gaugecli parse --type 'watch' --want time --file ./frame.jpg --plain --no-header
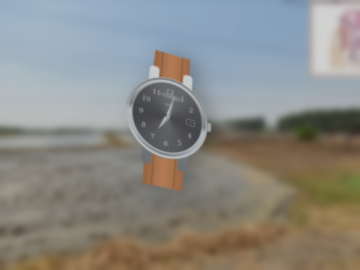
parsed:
7:02
